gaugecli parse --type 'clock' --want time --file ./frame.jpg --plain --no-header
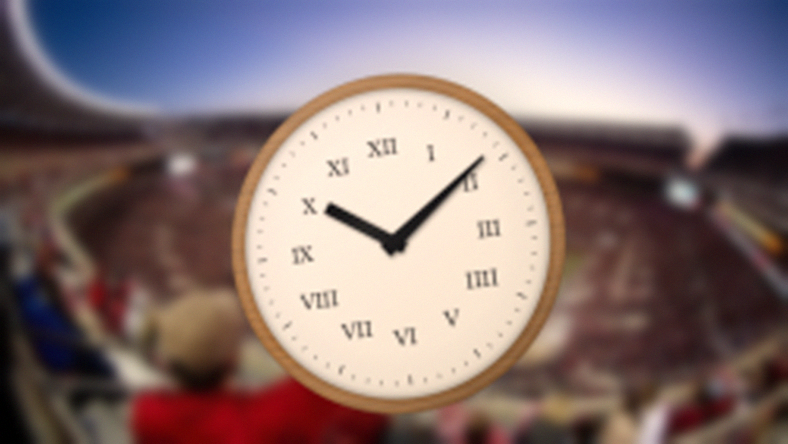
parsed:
10:09
